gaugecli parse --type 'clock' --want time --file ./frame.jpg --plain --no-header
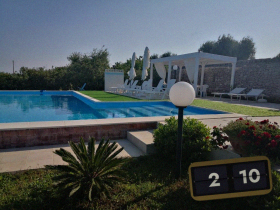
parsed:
2:10
